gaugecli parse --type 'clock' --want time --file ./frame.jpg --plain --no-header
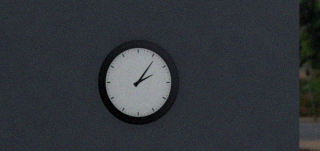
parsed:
2:06
